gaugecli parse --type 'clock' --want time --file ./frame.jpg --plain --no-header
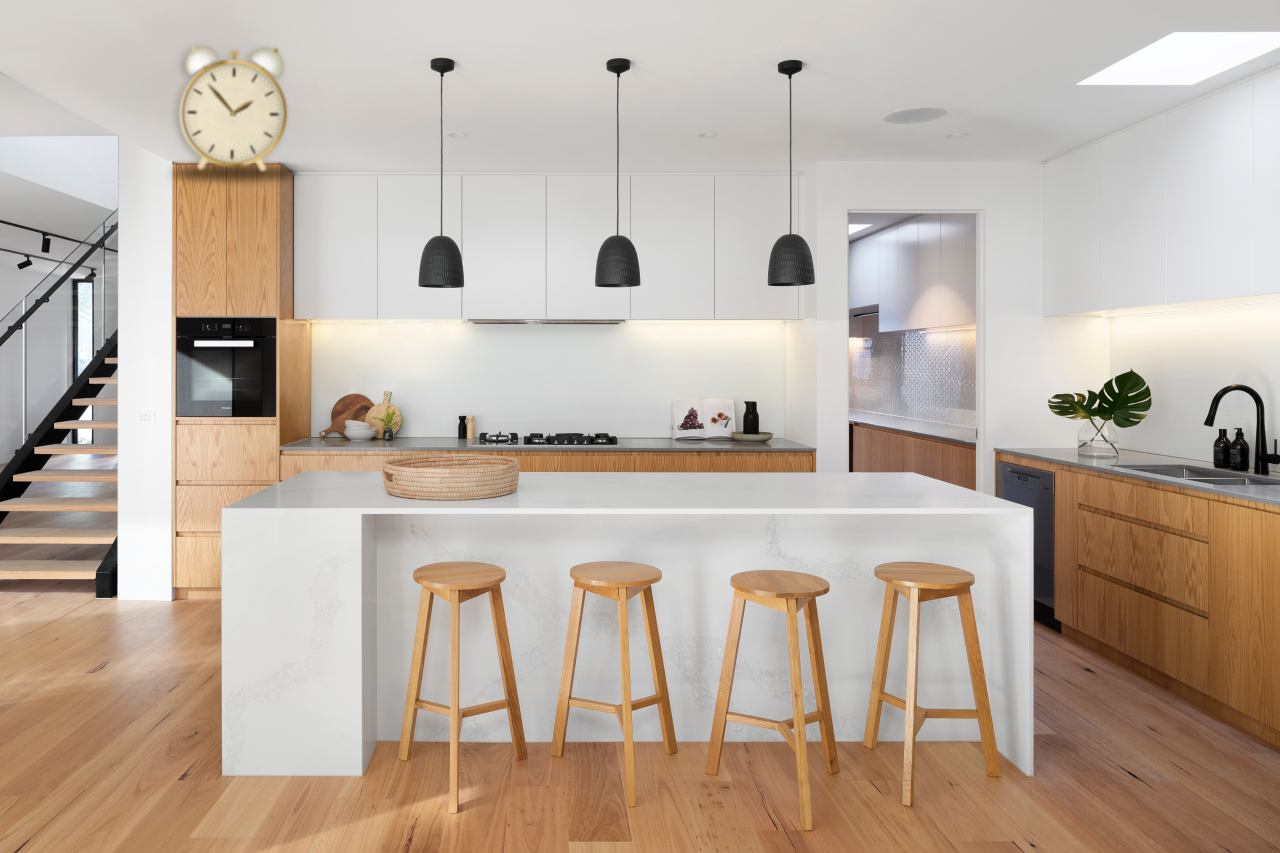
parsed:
1:53
